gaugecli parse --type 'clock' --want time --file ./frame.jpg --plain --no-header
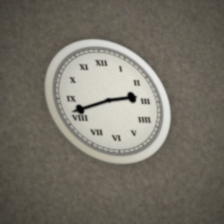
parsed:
2:42
